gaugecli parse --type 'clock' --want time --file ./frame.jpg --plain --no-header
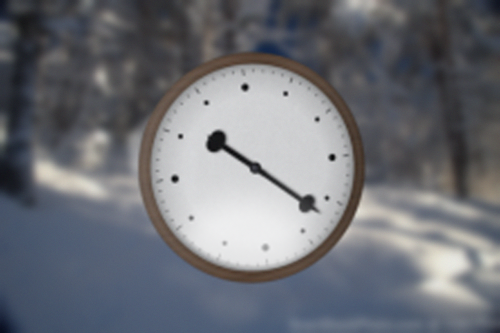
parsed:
10:22
